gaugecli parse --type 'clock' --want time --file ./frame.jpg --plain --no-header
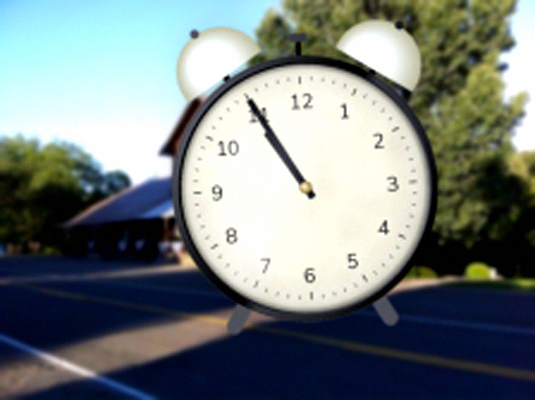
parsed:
10:55
